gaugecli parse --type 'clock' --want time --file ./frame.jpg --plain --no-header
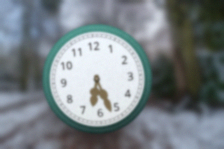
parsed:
6:27
